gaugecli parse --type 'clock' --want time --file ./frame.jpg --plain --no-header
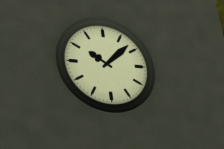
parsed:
10:08
